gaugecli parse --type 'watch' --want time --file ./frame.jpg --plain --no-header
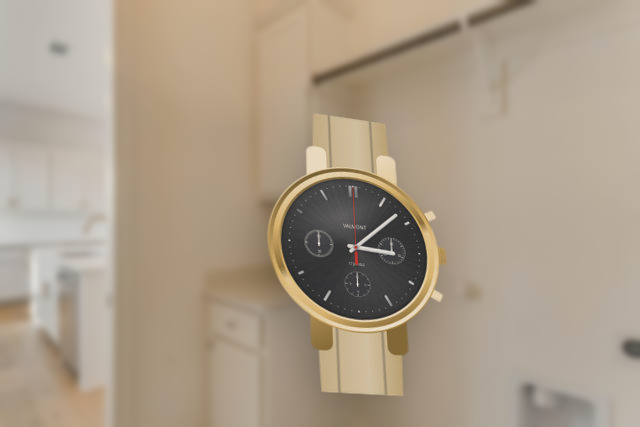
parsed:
3:08
